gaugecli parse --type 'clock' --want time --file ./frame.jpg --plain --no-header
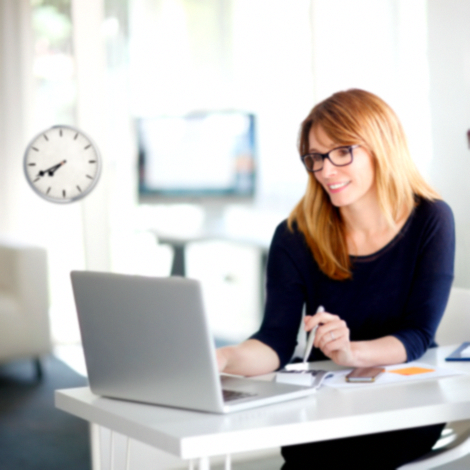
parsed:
7:41
